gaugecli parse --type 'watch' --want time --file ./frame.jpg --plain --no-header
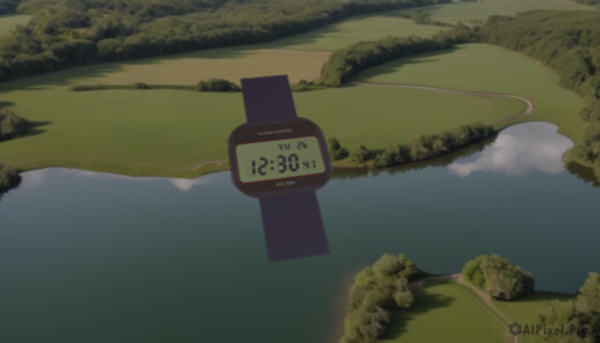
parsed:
12:30:41
